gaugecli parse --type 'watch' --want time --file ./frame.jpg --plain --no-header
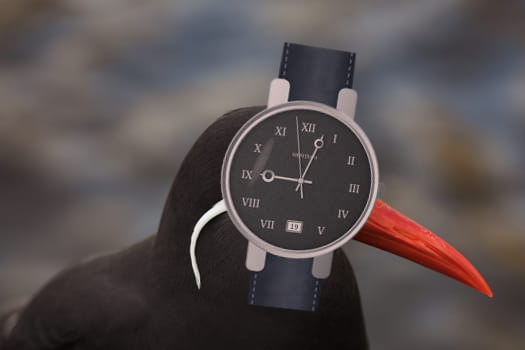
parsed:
9:02:58
